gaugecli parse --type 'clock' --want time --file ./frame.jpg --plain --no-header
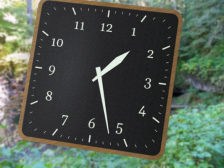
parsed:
1:27
